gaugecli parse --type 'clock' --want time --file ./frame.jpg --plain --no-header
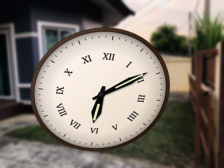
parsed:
6:09
